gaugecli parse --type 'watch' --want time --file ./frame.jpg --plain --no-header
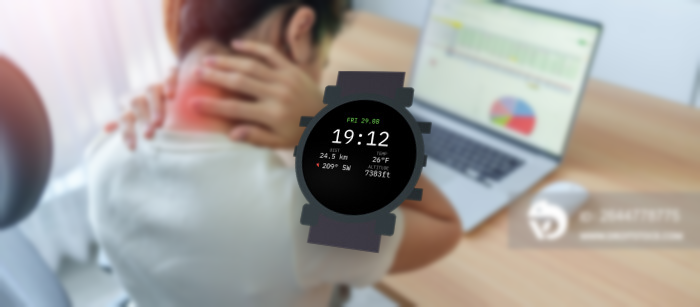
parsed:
19:12
